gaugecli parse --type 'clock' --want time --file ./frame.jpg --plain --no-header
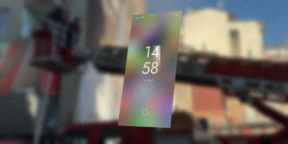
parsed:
14:58
